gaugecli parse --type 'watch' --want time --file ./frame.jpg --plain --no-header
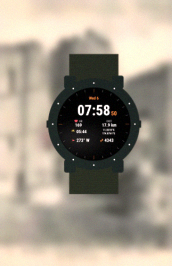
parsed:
7:58
